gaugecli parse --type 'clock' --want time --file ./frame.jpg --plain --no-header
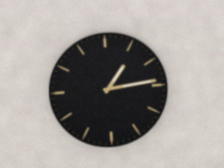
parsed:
1:14
